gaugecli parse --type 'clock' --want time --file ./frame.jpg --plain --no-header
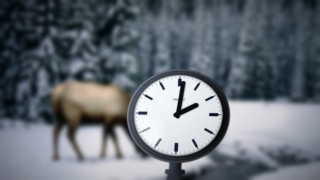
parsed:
2:01
